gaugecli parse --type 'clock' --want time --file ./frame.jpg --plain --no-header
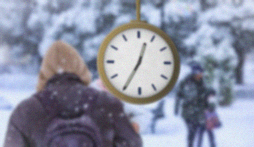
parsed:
12:35
